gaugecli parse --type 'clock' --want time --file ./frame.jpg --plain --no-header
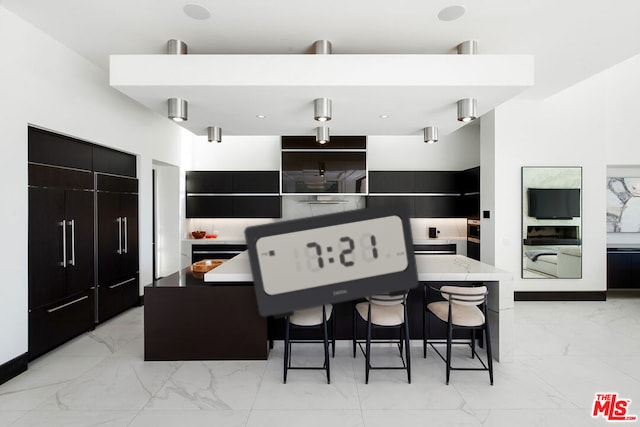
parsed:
7:21
